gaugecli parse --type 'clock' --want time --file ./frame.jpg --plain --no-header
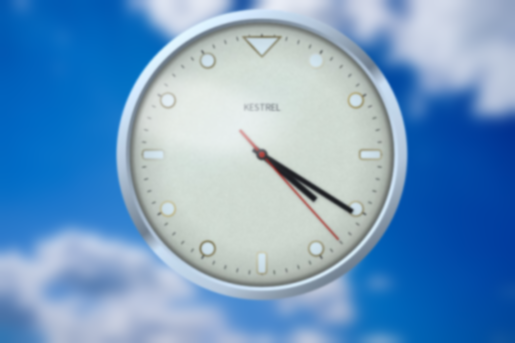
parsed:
4:20:23
